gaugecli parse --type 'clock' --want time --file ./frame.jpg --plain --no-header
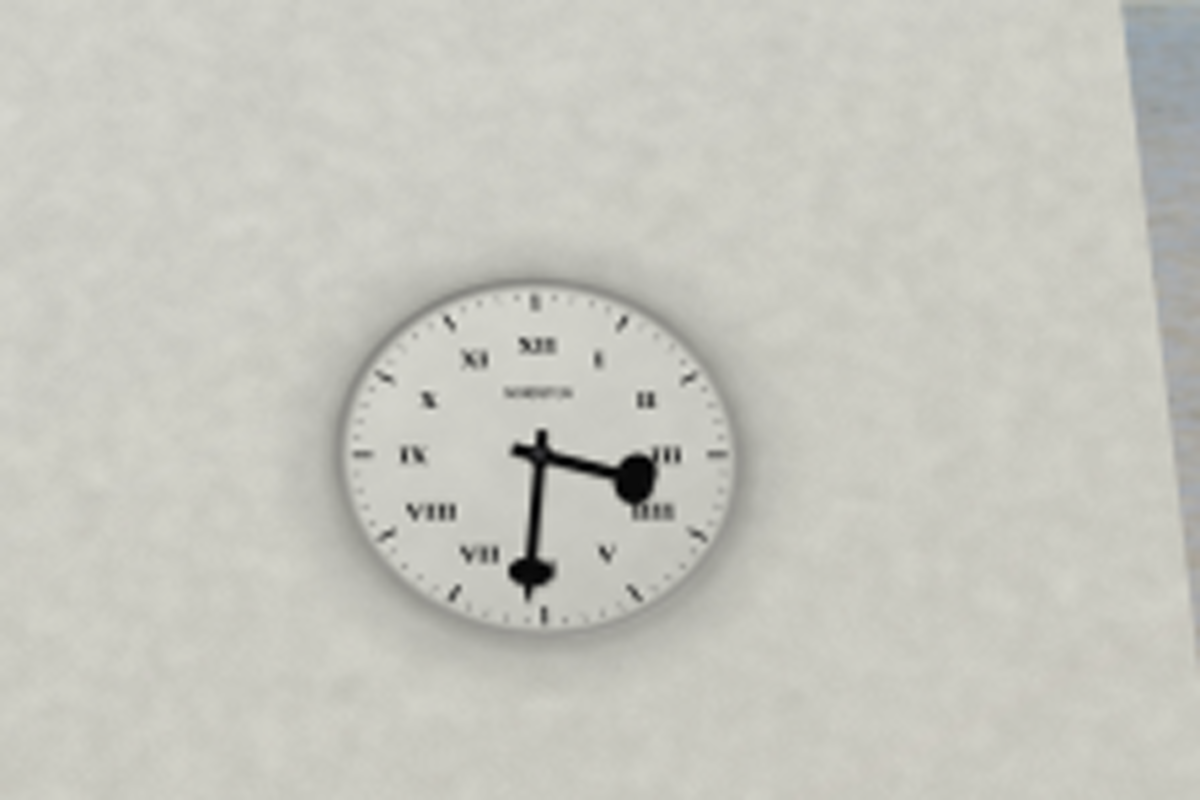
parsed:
3:31
